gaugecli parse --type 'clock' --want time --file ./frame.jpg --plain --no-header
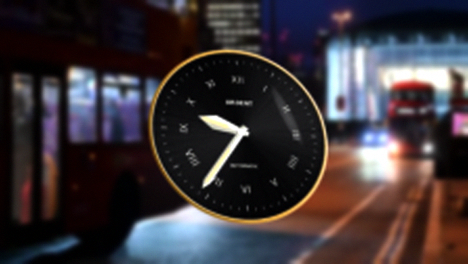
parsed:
9:36
